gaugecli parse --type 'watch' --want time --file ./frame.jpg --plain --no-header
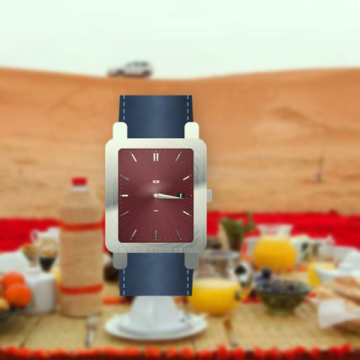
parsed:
3:16
